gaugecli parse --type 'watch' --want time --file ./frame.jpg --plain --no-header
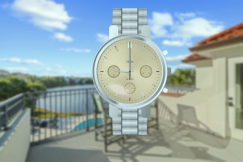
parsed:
9:00
